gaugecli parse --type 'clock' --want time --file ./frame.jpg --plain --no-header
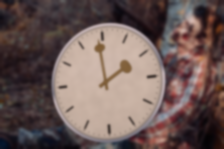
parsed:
1:59
